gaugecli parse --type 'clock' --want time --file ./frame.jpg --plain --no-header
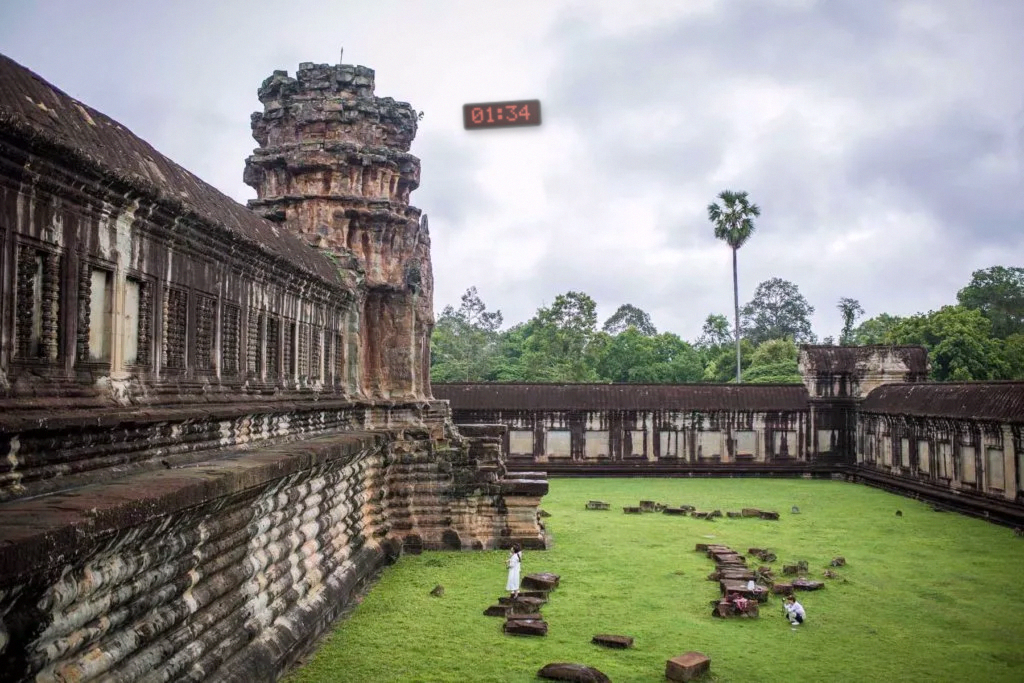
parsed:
1:34
